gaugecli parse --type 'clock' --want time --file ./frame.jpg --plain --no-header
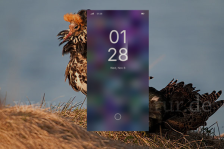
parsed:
1:28
